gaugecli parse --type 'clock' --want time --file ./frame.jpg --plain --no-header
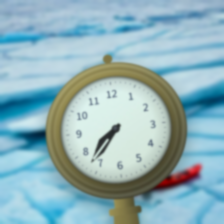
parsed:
7:37
